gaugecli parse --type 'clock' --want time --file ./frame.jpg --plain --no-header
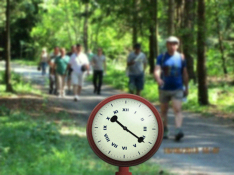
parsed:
10:21
